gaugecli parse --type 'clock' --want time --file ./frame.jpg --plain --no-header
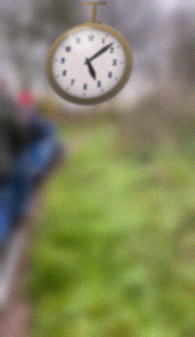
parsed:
5:08
